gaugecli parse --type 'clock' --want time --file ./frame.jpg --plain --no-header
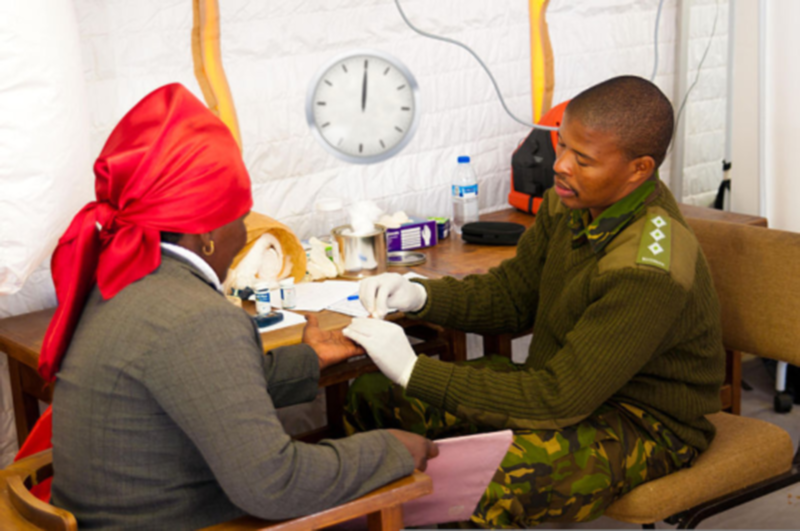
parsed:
12:00
